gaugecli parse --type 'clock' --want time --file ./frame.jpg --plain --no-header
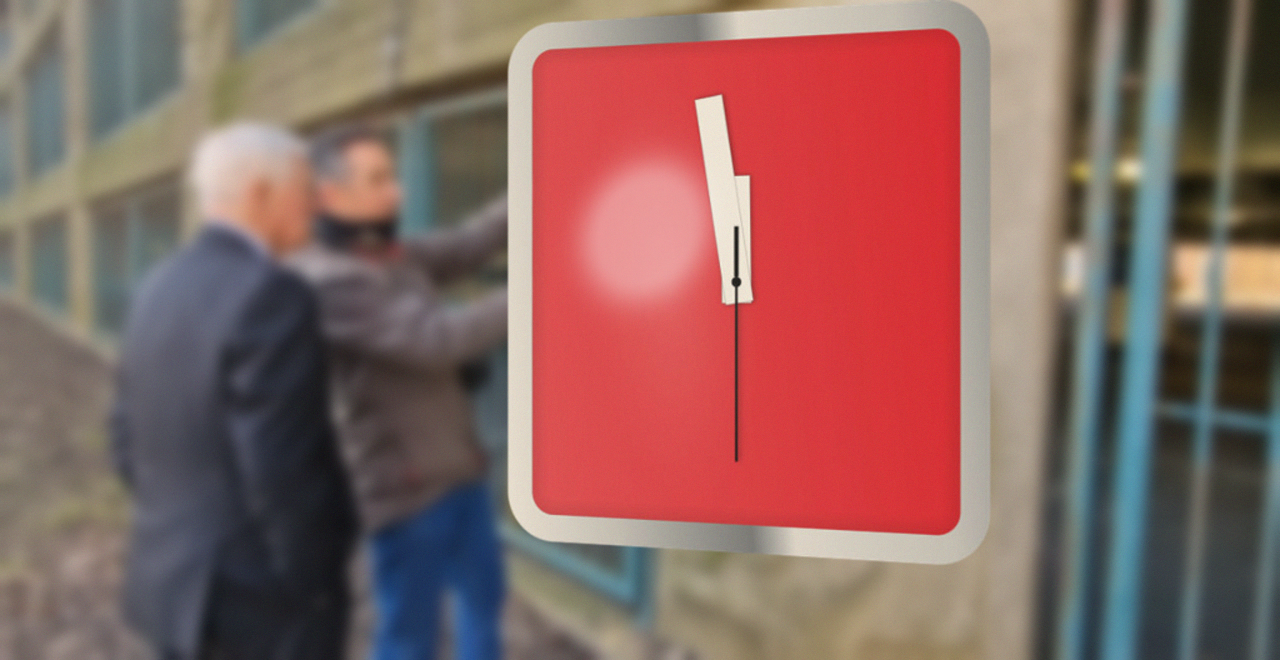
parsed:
11:58:30
